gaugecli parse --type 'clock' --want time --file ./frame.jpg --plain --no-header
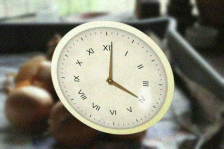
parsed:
4:01
